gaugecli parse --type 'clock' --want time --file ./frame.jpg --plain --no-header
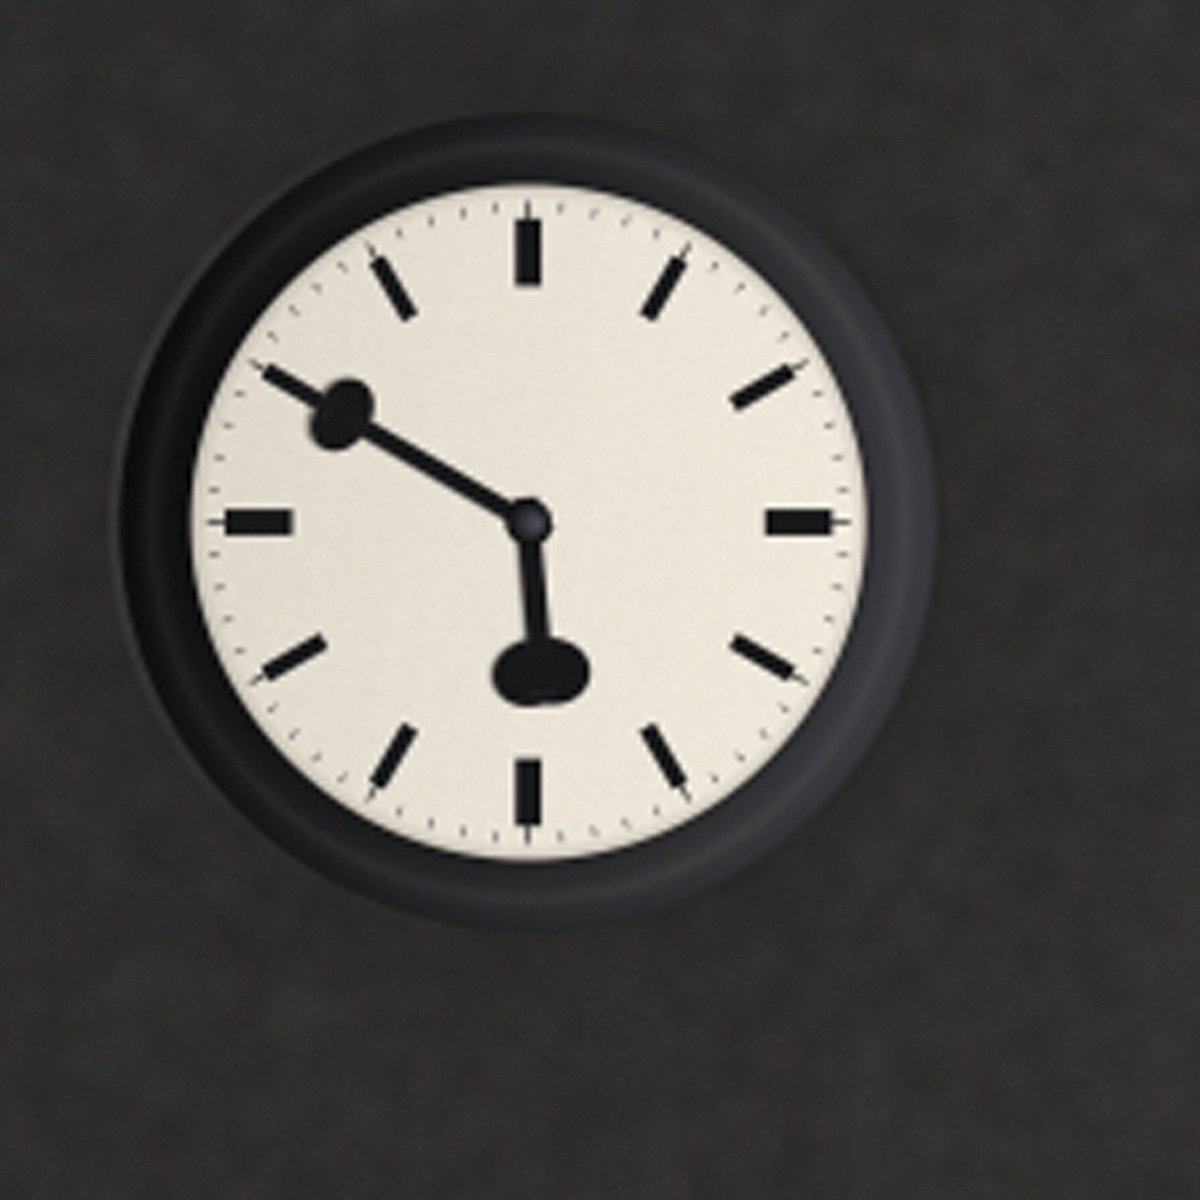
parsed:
5:50
